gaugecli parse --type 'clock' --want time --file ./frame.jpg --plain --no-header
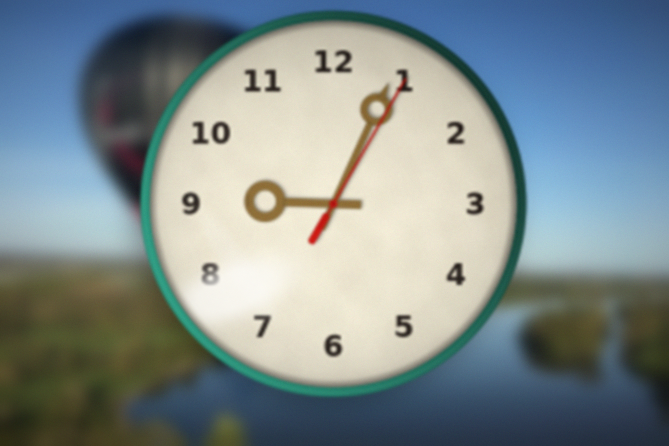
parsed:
9:04:05
